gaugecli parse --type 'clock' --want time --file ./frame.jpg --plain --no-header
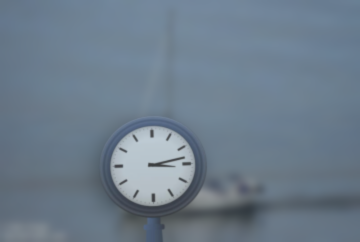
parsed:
3:13
